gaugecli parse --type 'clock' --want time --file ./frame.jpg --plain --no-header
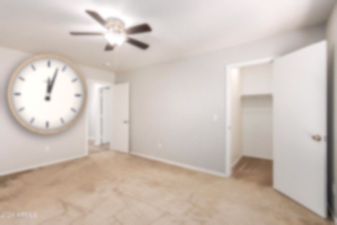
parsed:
12:03
